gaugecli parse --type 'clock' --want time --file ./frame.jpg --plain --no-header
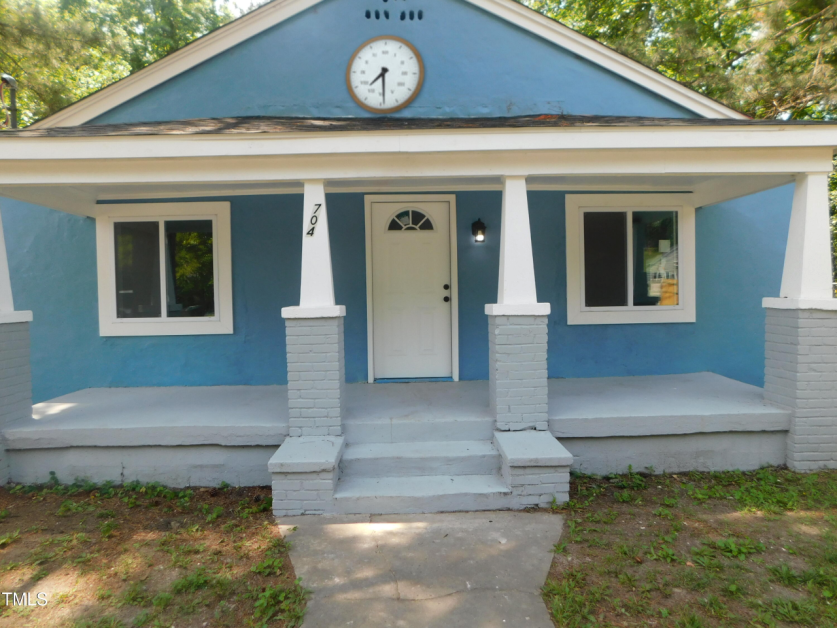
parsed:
7:29
